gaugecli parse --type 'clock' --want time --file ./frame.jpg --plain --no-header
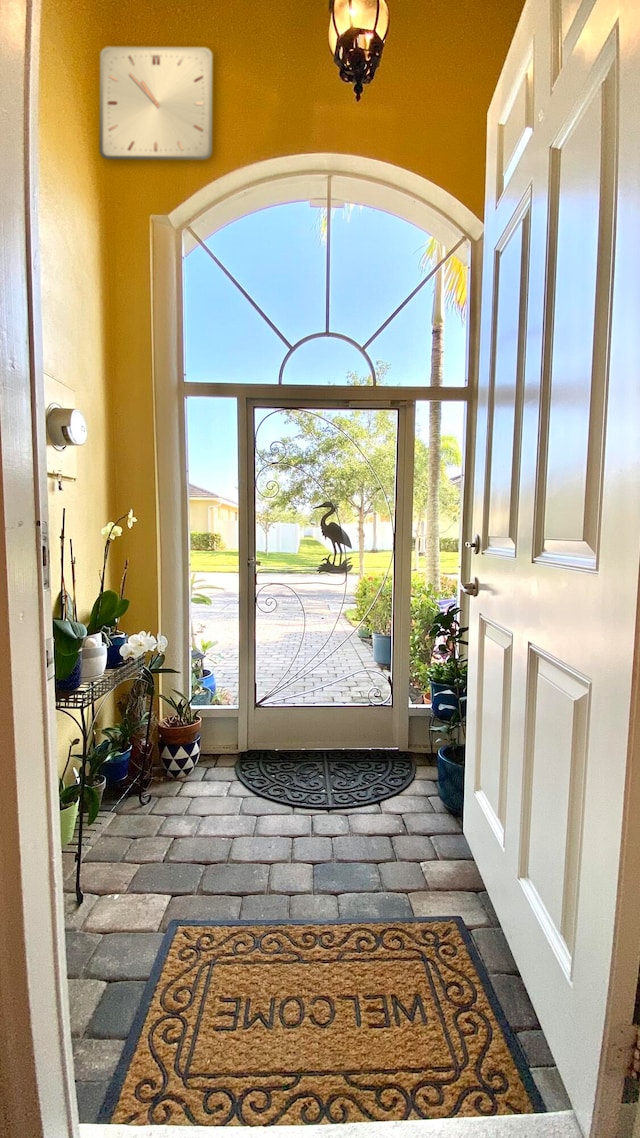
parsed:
10:53
